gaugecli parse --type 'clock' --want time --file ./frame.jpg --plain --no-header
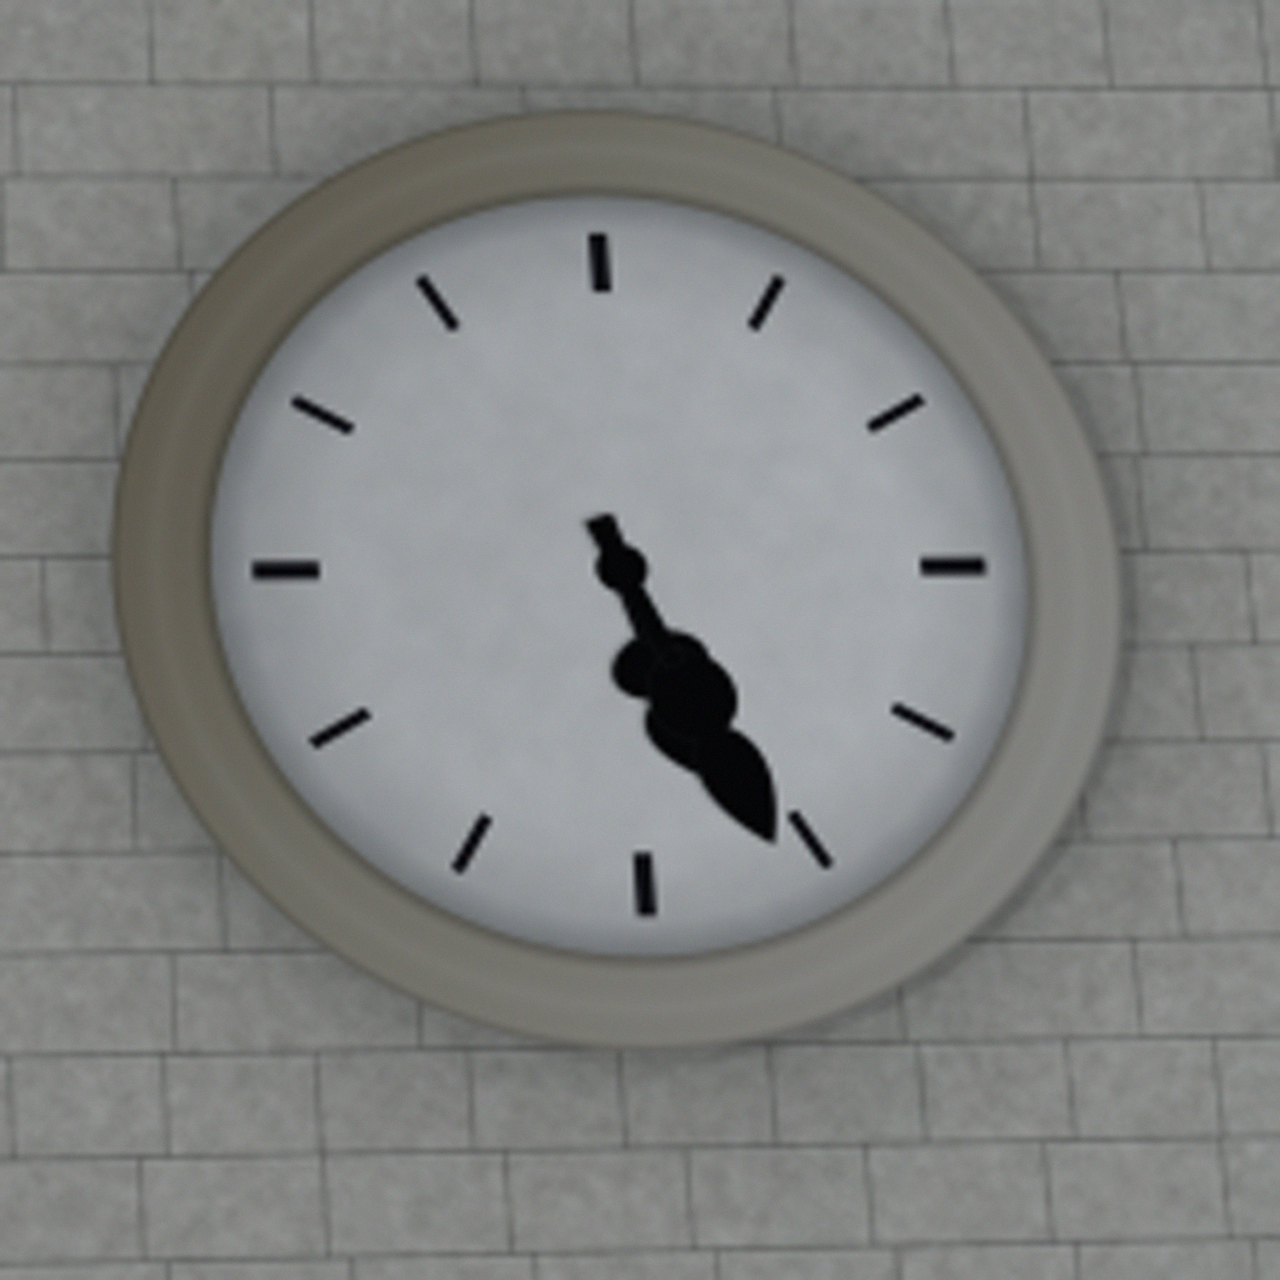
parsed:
5:26
